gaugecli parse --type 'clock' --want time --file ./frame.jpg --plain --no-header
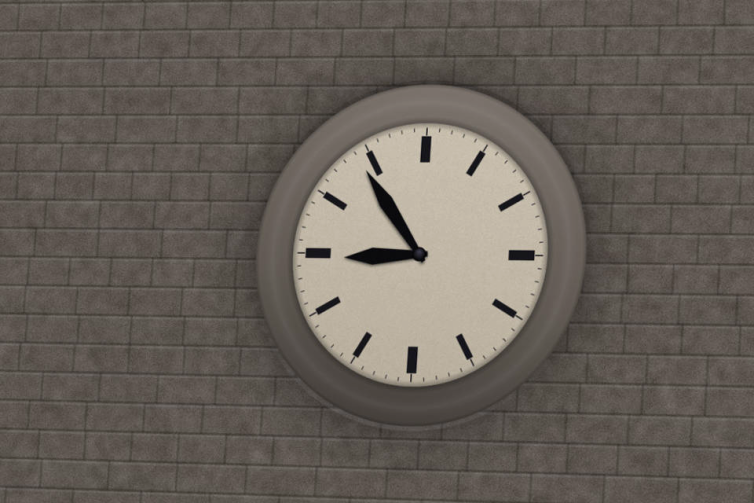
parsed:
8:54
